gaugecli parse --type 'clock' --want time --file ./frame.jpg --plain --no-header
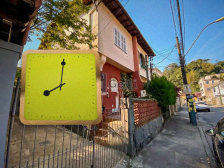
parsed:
8:01
